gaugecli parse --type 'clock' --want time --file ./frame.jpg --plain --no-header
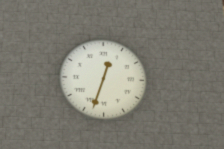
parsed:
12:33
